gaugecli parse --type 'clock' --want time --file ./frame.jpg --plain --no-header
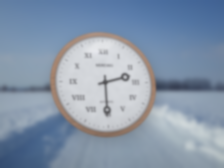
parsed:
2:30
